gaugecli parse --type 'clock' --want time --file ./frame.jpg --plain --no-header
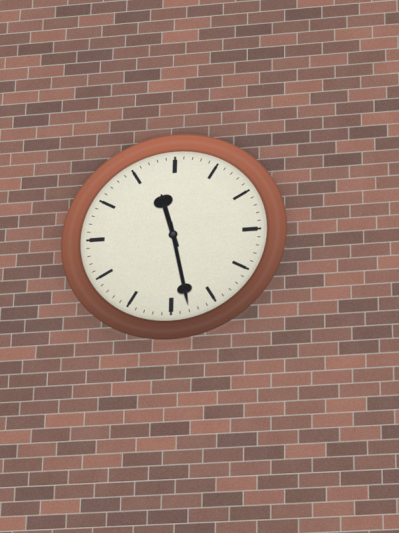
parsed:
11:28
